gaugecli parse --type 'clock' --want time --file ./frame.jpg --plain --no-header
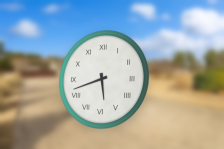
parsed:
5:42
